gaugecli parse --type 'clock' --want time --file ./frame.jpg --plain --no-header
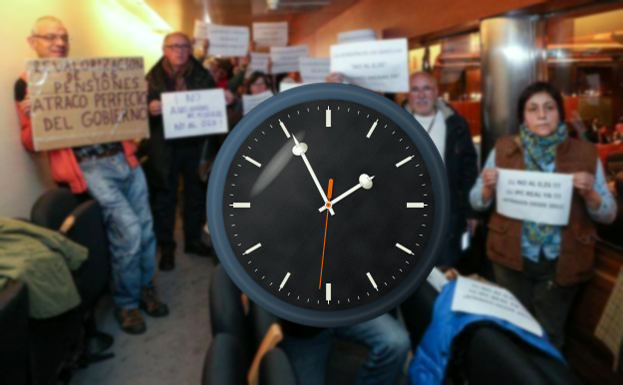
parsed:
1:55:31
